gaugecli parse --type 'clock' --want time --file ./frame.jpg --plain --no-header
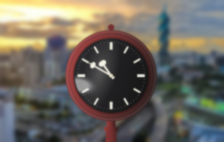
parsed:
10:50
